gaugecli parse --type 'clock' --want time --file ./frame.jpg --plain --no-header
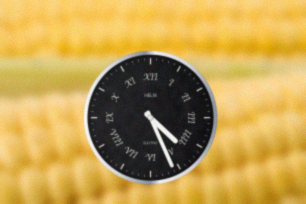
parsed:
4:26
